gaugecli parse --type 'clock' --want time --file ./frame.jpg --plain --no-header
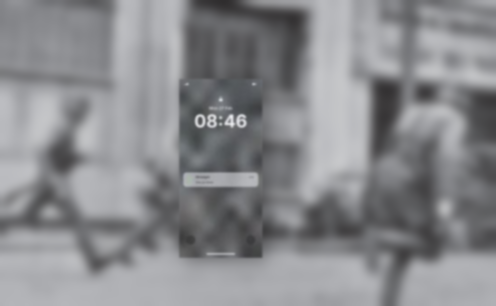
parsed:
8:46
